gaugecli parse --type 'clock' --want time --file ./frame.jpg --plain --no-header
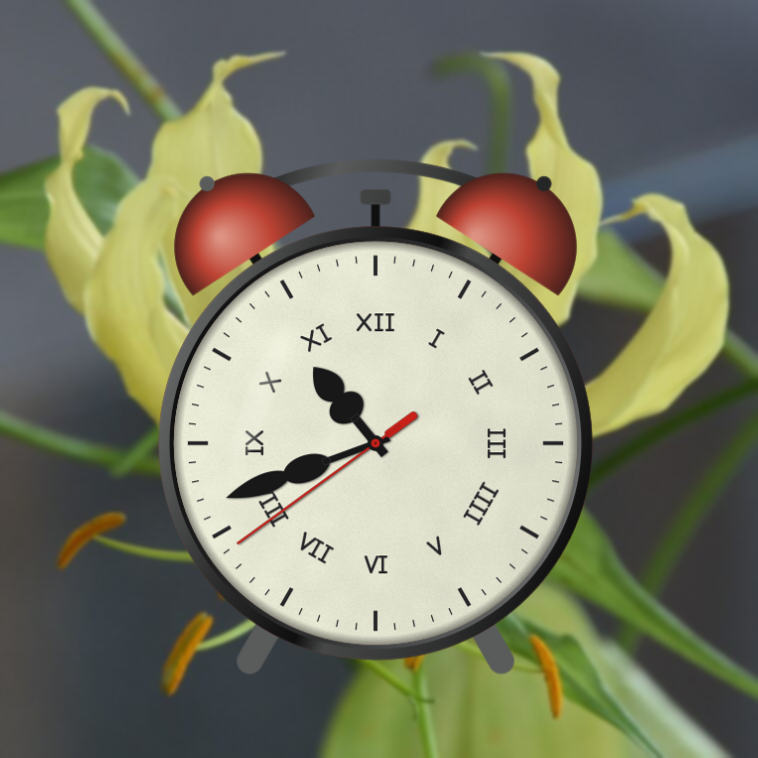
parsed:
10:41:39
